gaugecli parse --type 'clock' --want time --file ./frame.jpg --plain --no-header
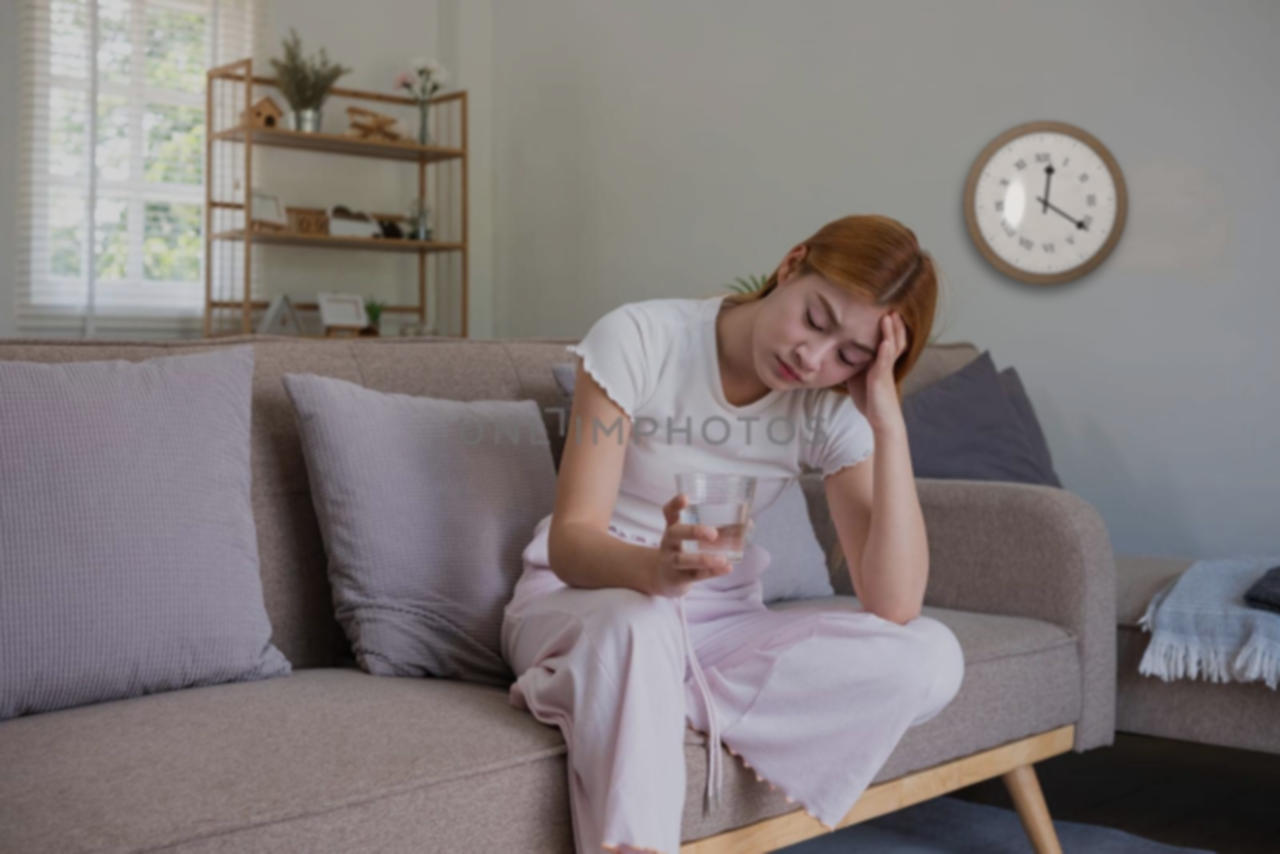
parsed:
12:21
